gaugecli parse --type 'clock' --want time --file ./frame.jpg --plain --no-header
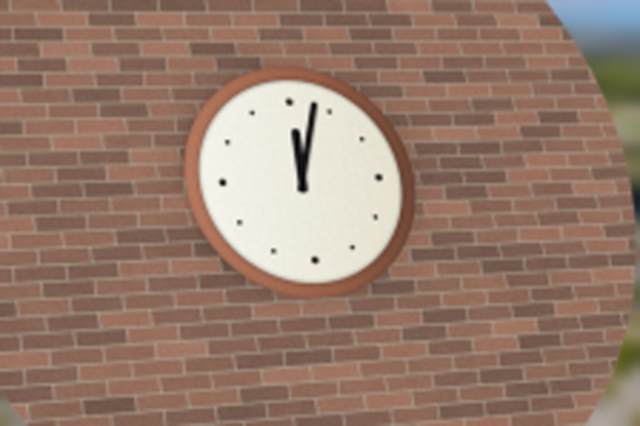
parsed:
12:03
